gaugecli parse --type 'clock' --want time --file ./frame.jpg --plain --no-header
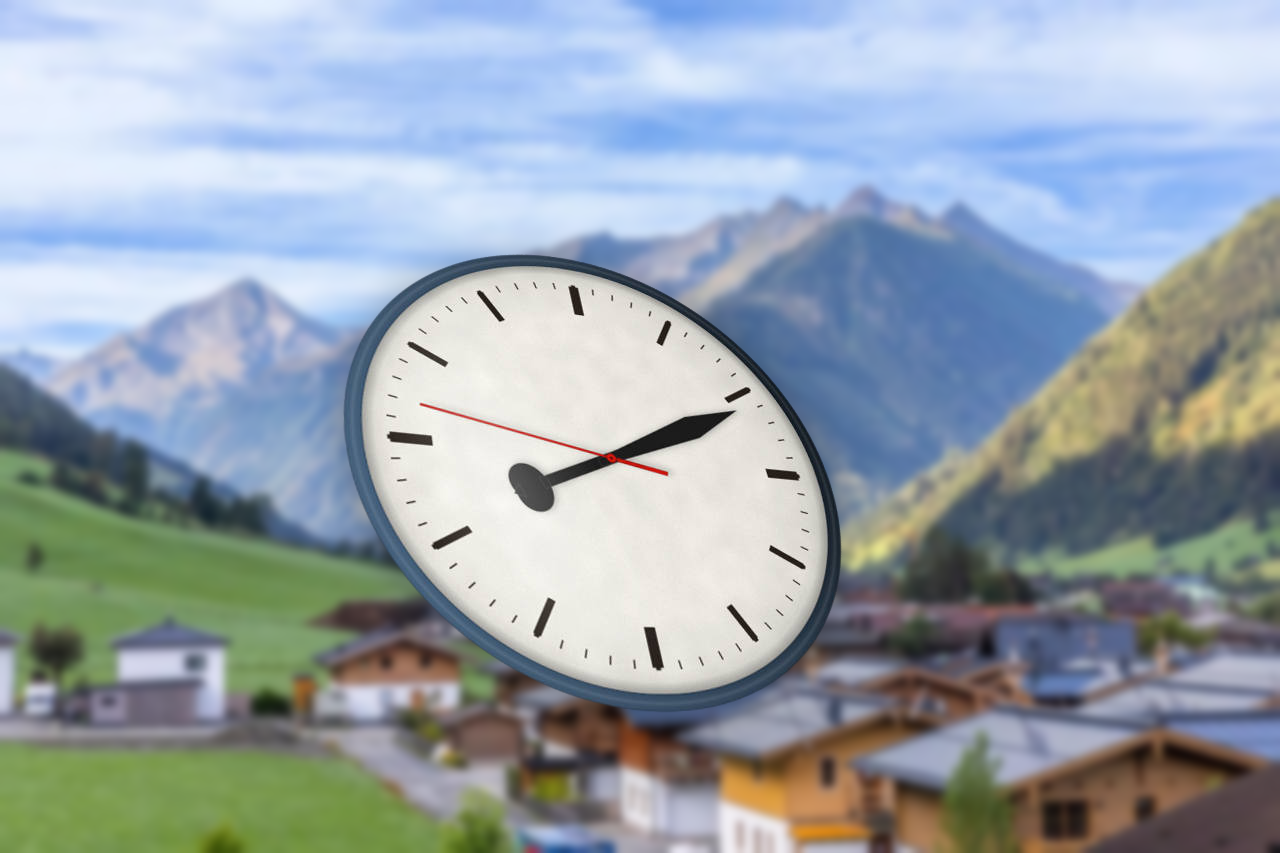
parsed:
8:10:47
